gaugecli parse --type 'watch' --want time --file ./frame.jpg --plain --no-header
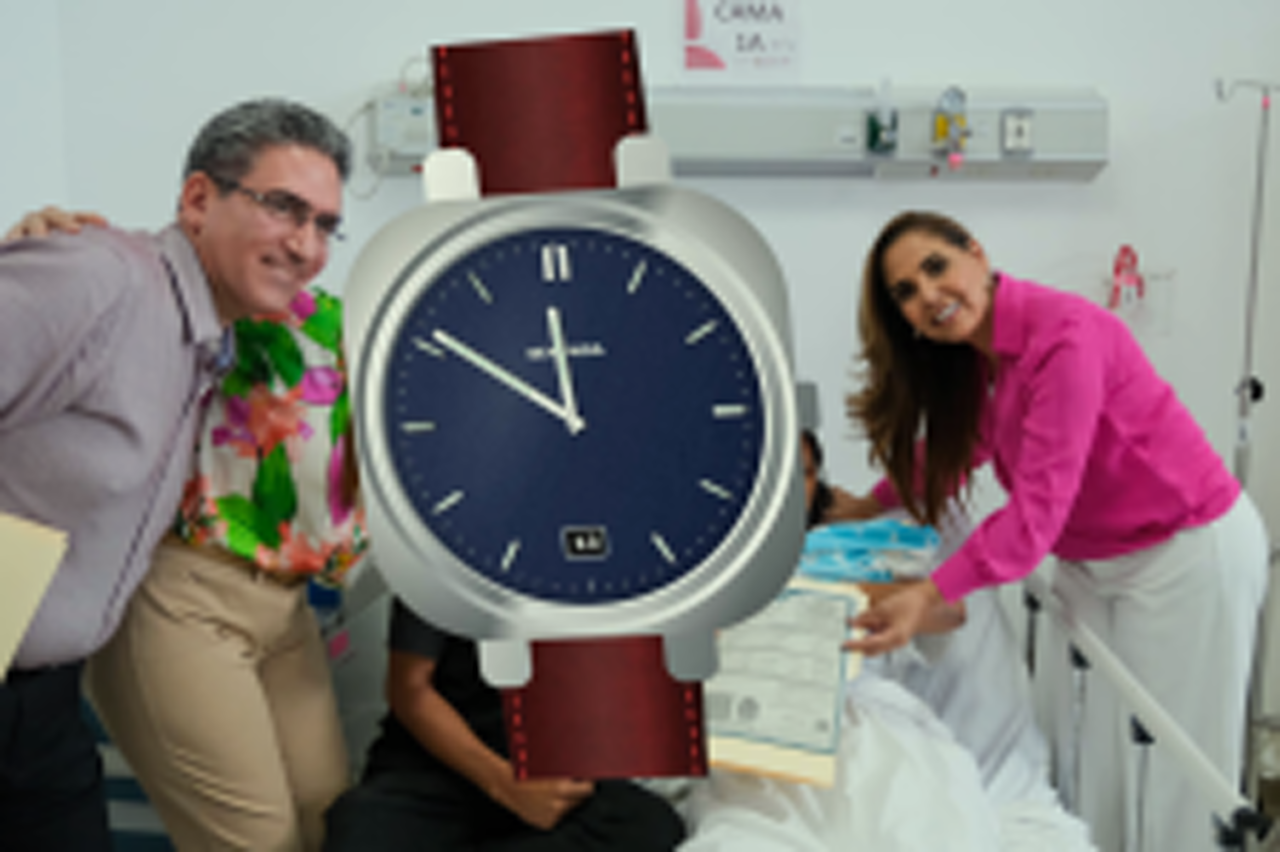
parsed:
11:51
